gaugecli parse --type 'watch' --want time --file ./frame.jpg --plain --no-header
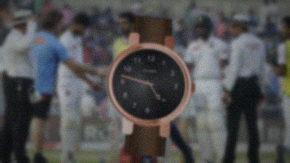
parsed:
4:47
